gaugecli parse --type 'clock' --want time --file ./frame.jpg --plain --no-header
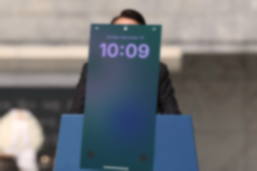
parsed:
10:09
